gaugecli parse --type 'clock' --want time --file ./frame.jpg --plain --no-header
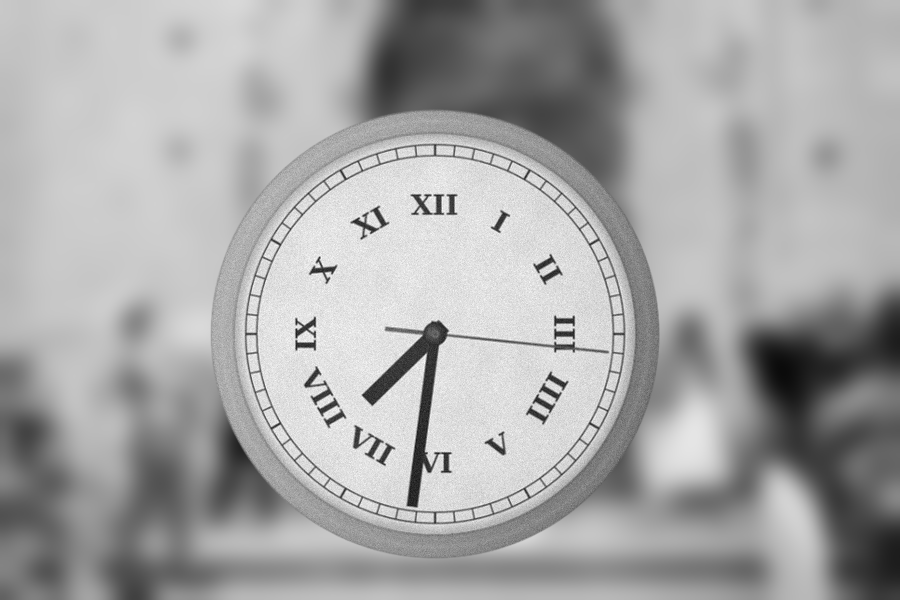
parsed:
7:31:16
